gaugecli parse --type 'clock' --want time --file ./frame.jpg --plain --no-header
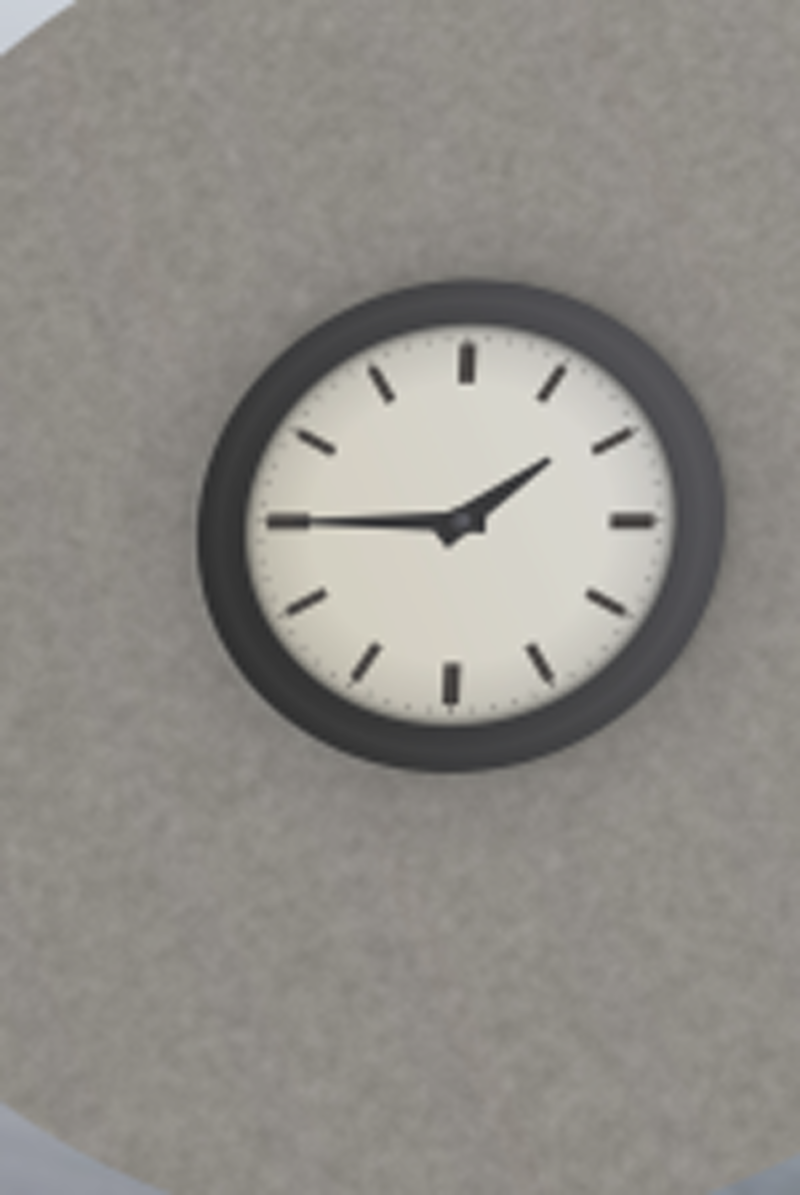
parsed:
1:45
